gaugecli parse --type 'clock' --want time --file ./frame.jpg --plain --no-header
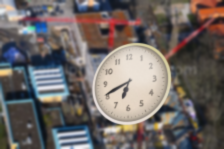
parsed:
6:41
